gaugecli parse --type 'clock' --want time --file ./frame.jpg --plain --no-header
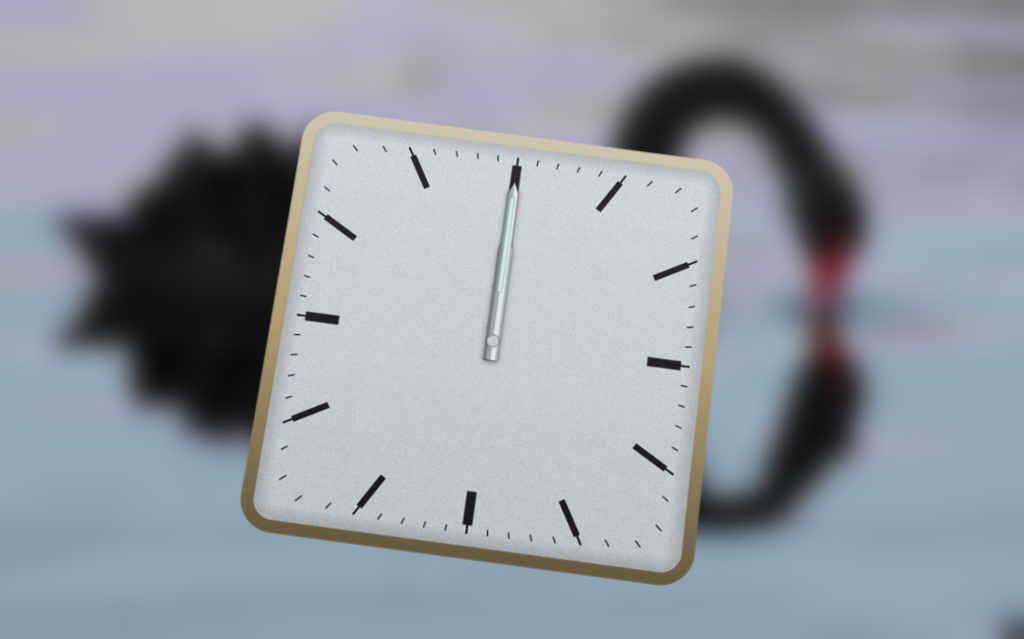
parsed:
12:00
